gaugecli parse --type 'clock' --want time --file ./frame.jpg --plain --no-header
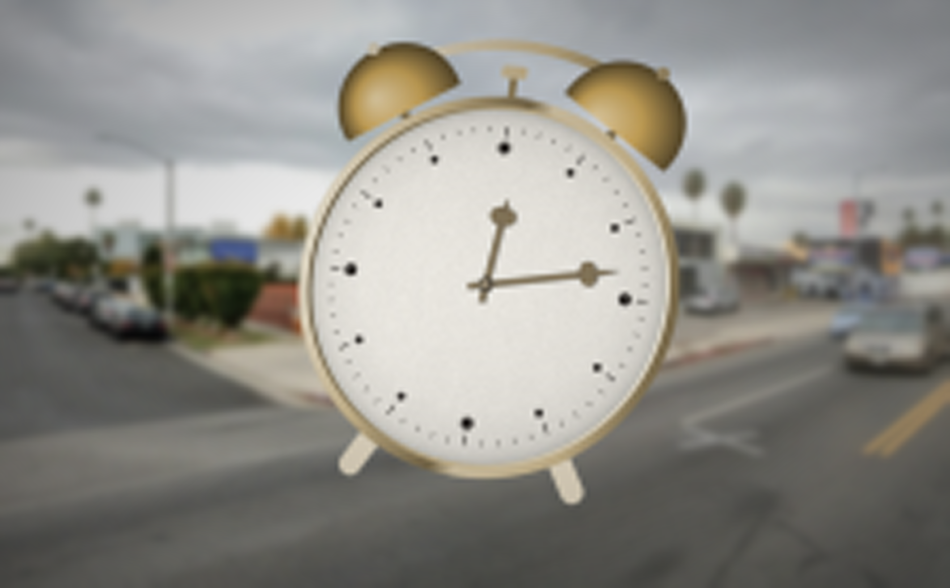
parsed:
12:13
